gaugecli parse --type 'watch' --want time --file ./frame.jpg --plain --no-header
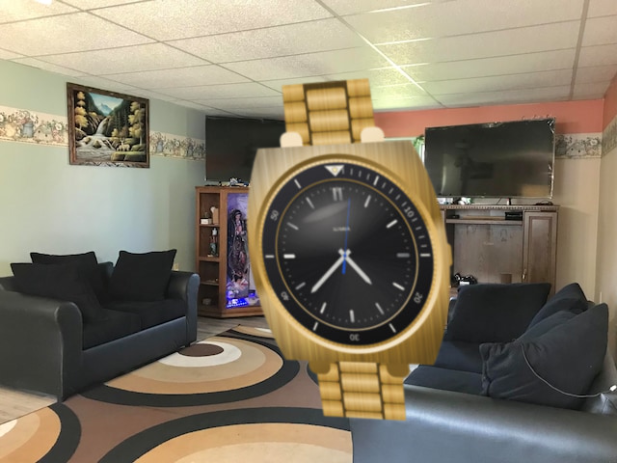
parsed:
4:38:02
